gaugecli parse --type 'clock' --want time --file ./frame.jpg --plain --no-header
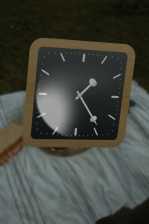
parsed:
1:24
